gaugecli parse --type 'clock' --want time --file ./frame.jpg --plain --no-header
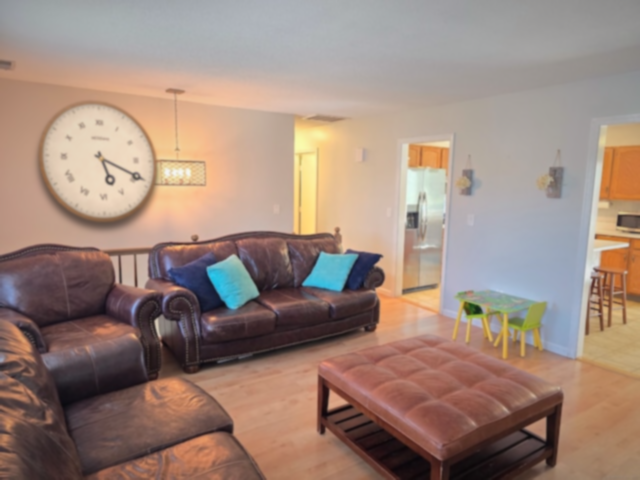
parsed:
5:19
